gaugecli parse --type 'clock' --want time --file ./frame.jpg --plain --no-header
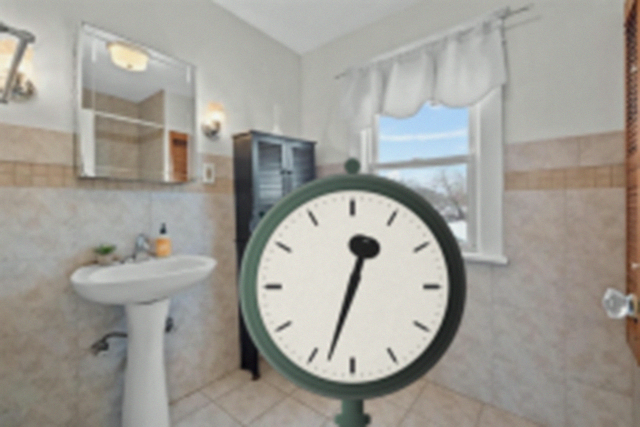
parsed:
12:33
